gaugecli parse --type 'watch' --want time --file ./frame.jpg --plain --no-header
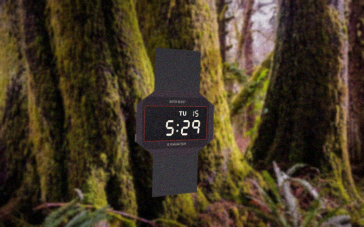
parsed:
5:29
